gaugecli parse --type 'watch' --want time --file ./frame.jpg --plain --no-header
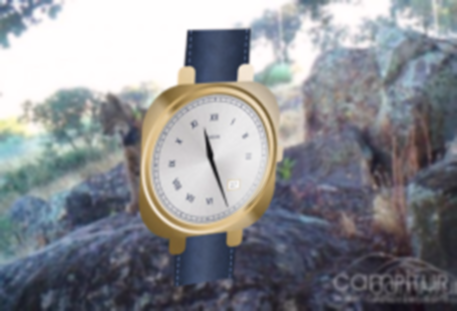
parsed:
11:26
